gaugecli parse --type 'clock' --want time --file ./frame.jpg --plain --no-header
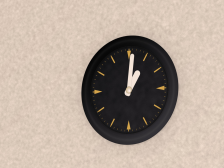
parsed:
1:01
